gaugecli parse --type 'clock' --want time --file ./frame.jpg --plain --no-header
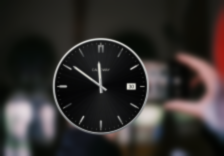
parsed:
11:51
